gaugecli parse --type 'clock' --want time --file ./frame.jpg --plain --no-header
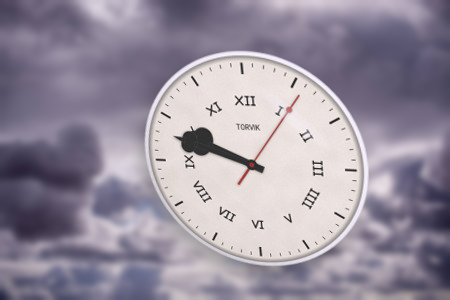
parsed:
9:48:06
